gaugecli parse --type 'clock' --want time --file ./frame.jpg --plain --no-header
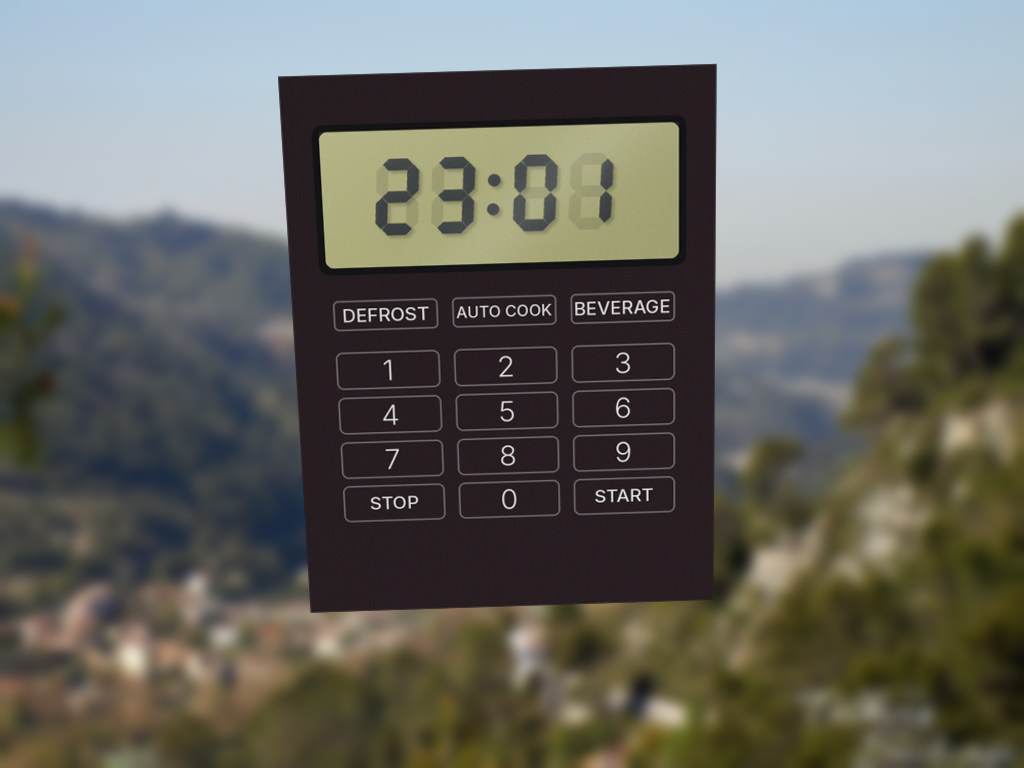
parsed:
23:01
